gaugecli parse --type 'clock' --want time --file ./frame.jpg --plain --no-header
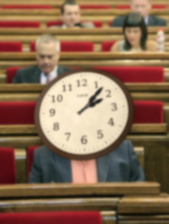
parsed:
2:07
